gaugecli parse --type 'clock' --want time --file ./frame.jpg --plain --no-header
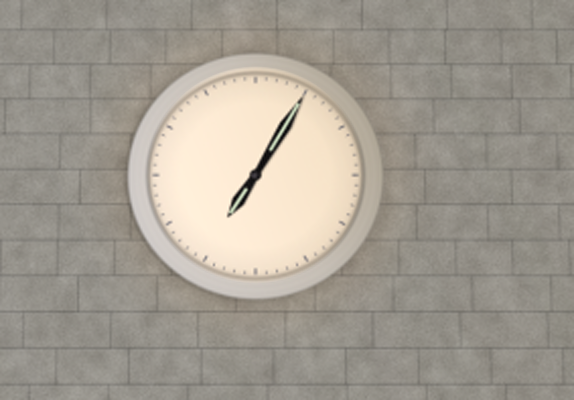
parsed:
7:05
